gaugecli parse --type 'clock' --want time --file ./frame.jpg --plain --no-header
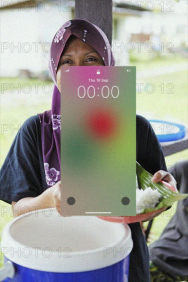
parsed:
0:00
